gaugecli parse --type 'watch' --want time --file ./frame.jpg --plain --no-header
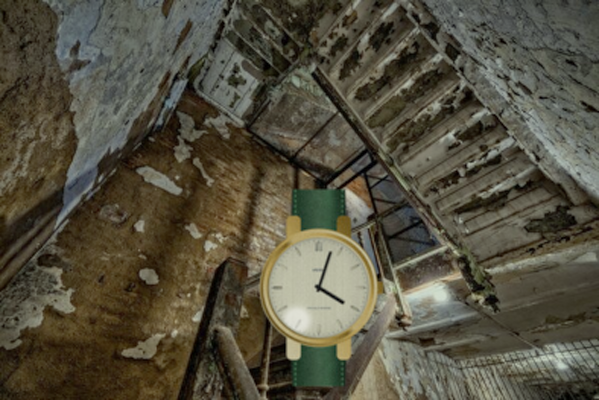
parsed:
4:03
